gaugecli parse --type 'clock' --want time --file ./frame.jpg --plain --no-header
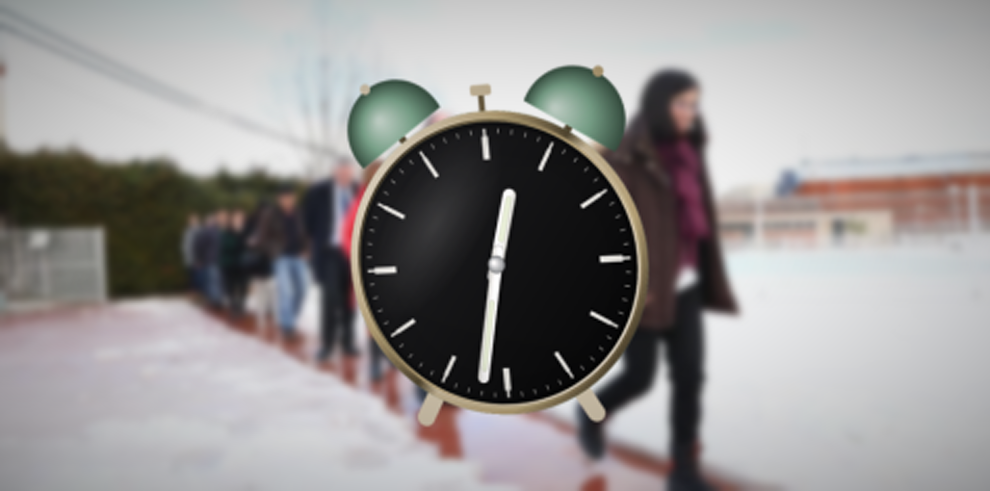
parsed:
12:32
